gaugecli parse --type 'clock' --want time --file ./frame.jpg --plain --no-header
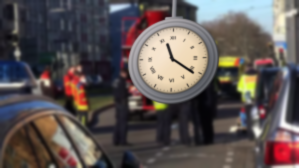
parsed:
11:21
